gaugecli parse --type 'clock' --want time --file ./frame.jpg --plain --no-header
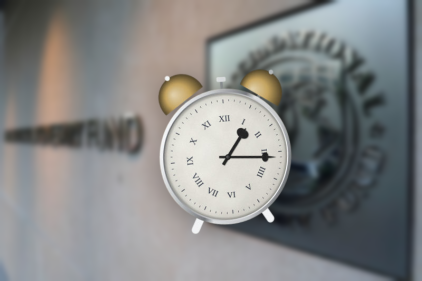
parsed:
1:16
